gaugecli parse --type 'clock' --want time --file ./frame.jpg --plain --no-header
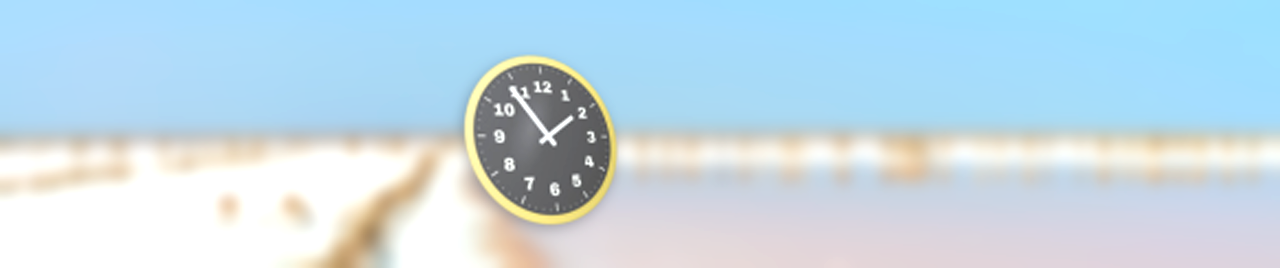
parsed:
1:54
